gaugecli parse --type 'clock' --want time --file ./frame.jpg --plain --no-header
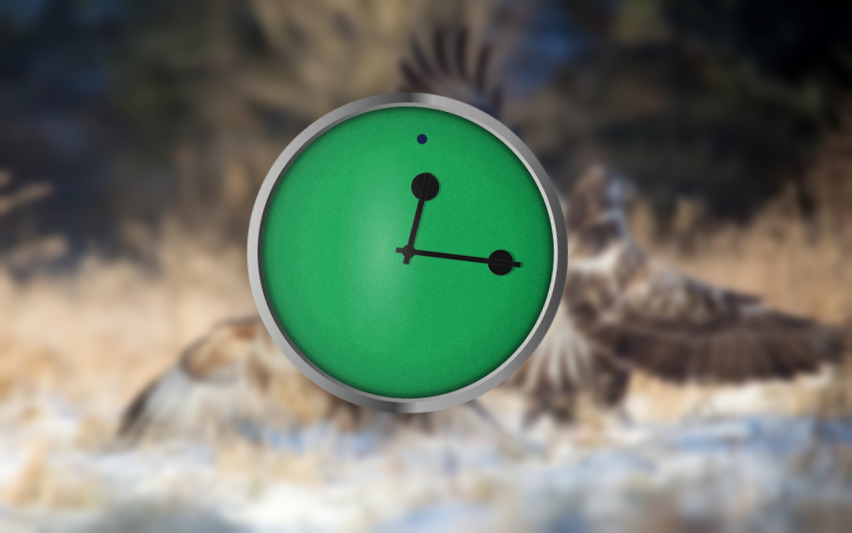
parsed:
12:15
